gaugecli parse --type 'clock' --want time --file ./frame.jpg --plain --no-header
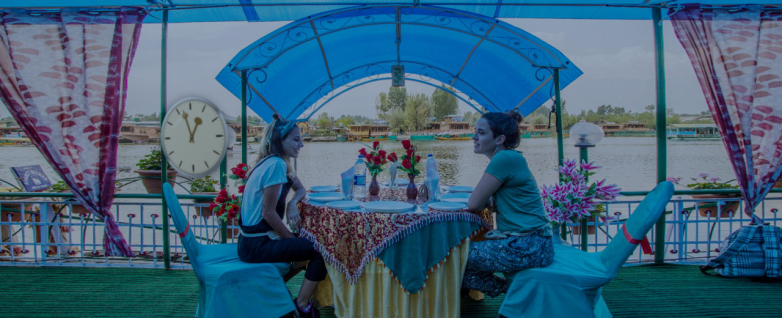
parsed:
12:57
